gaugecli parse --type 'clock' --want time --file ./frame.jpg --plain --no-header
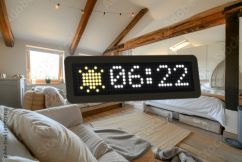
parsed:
6:22
